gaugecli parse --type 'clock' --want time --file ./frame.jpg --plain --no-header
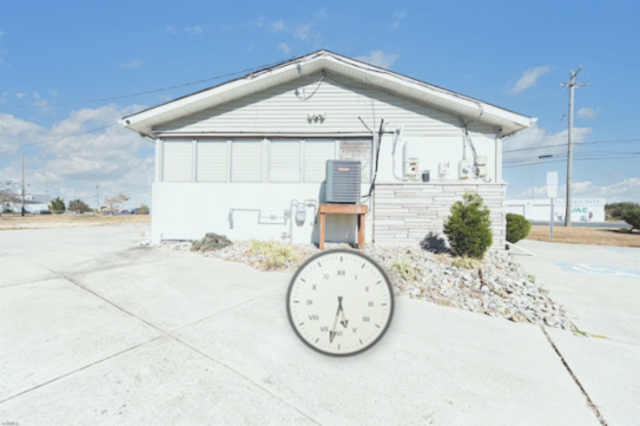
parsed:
5:32
